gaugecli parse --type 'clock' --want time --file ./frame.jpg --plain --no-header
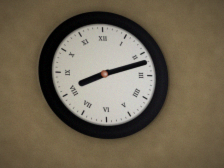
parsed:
8:12
